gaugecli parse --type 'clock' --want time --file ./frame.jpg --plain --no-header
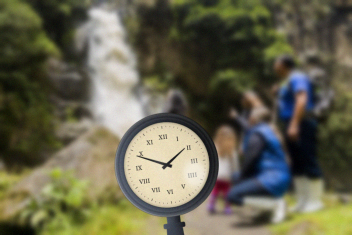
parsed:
1:49
